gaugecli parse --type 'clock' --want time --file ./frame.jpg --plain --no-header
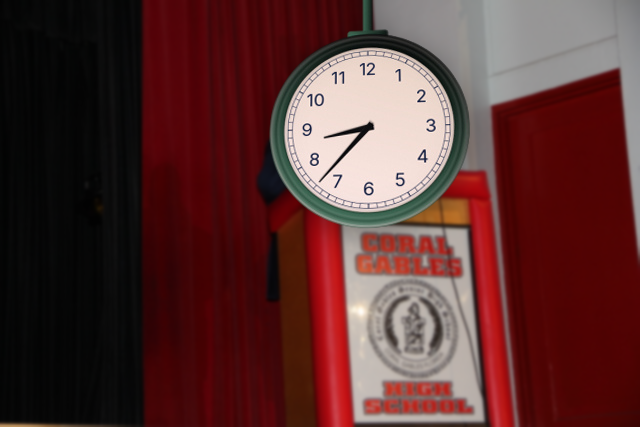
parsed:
8:37
